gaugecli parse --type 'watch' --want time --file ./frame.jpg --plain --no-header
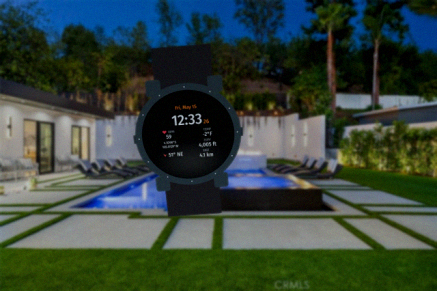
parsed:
12:33
